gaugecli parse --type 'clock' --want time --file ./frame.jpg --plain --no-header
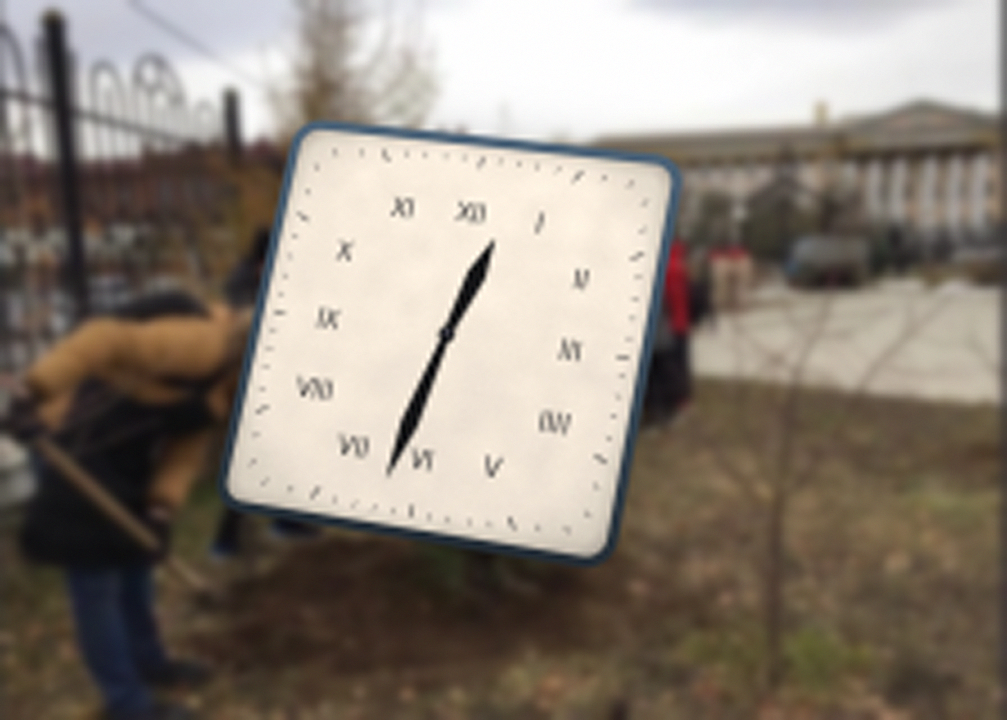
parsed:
12:32
